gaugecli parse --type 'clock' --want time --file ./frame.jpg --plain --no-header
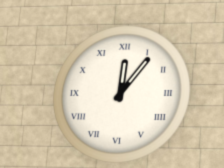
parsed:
12:06
